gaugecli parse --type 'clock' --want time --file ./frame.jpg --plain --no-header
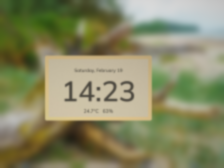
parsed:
14:23
